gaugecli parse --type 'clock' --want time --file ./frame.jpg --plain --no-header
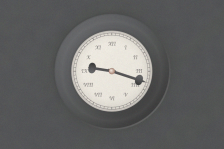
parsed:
9:18
